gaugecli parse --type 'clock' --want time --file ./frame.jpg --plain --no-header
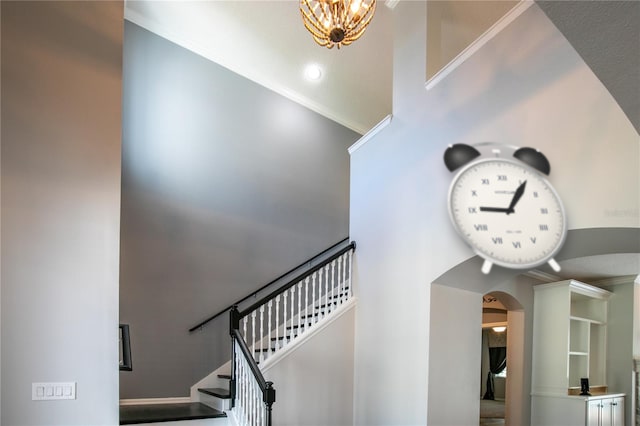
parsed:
9:06
